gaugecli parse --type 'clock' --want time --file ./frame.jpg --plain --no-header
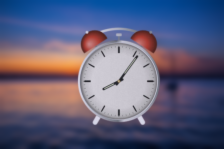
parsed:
8:06
